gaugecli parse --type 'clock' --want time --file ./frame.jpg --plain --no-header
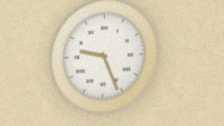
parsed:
9:26
